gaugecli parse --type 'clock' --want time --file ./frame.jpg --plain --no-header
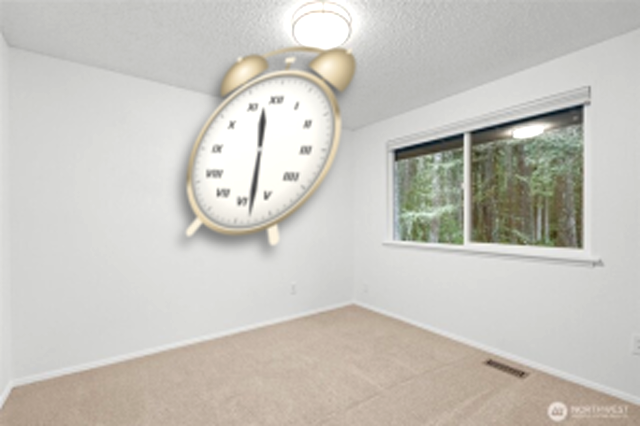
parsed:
11:28
